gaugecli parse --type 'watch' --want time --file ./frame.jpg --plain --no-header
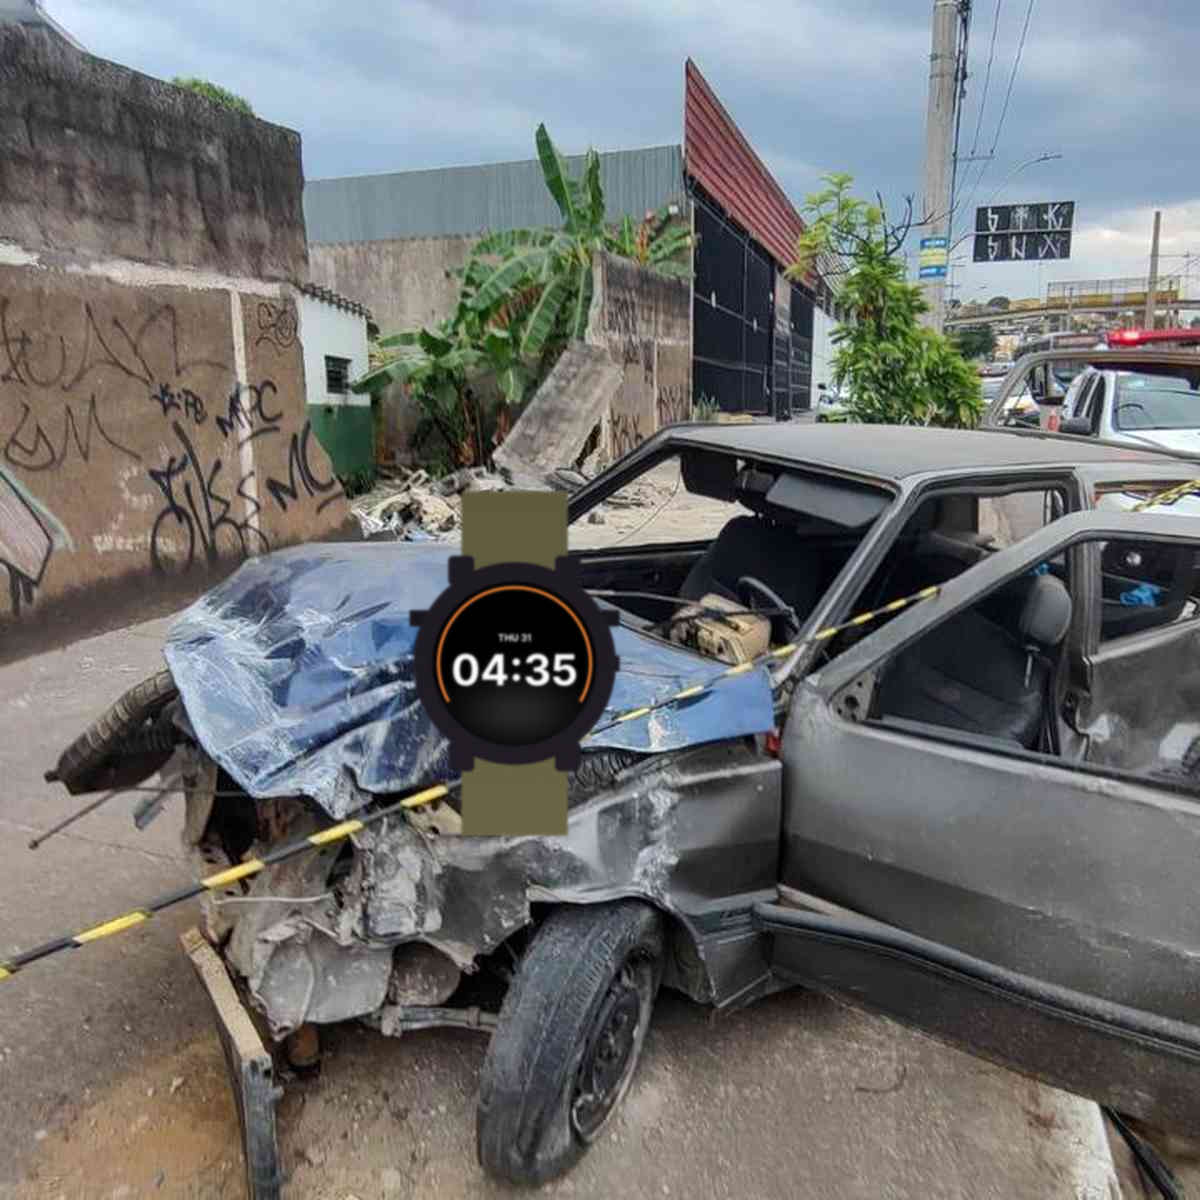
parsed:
4:35
